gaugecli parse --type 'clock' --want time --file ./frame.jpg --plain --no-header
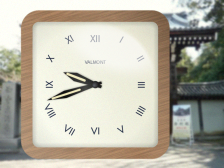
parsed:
9:42
